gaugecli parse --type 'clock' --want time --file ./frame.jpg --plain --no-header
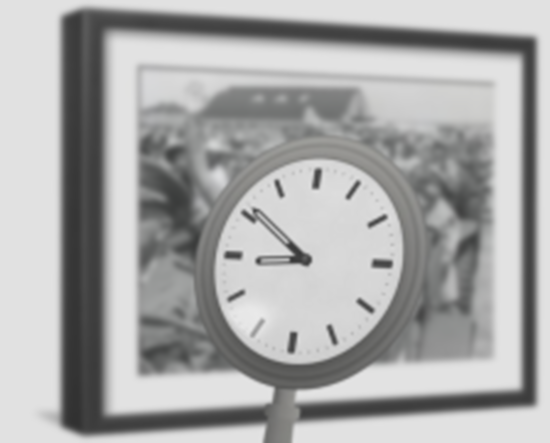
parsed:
8:51
